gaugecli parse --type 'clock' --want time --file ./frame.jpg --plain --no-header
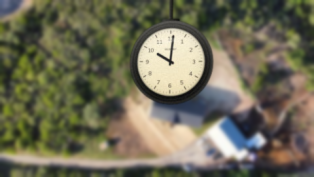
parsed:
10:01
